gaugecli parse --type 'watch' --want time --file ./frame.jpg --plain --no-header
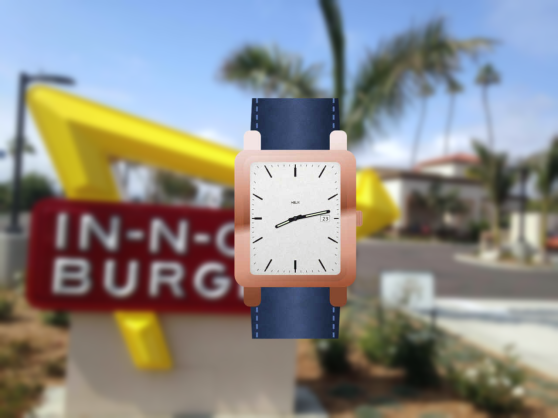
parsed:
8:13
